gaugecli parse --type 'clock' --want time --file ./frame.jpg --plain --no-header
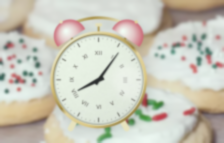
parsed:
8:06
